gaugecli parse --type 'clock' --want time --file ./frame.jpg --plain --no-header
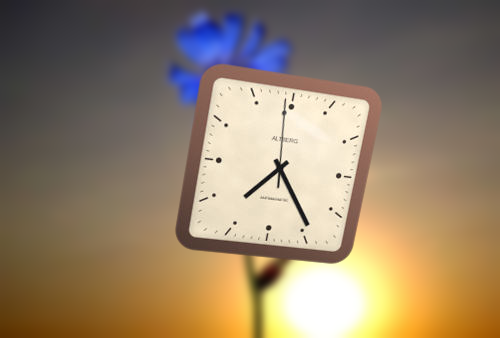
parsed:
7:23:59
